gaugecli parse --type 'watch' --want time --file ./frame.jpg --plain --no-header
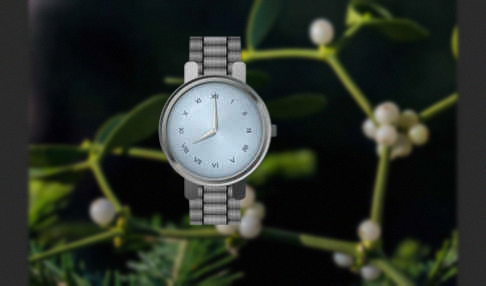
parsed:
8:00
